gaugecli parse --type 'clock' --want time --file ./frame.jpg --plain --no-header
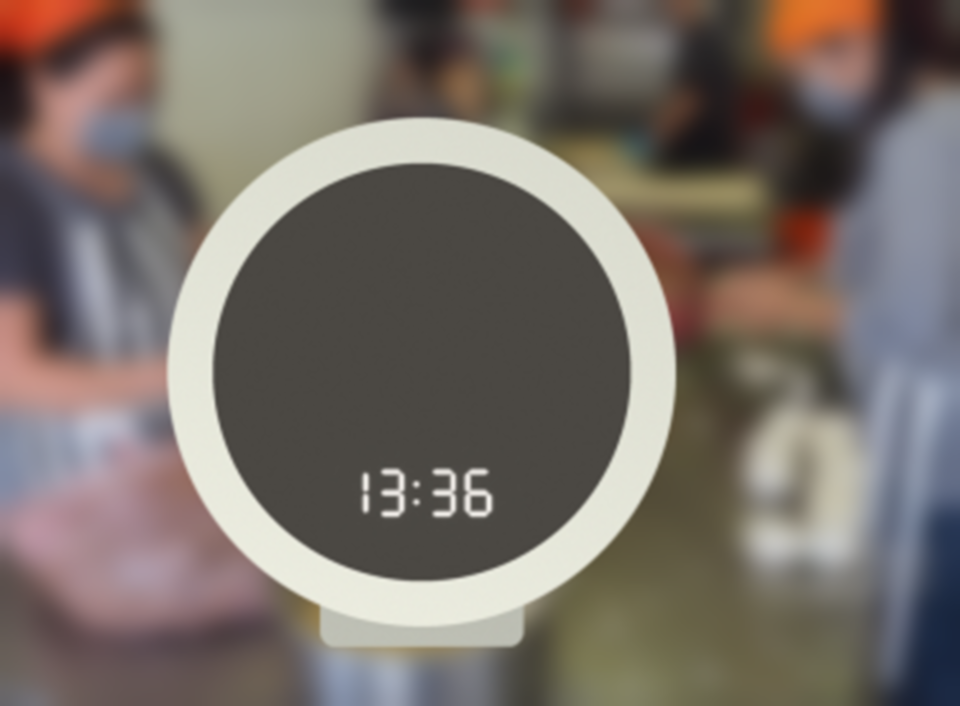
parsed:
13:36
